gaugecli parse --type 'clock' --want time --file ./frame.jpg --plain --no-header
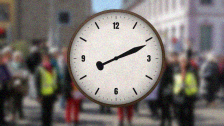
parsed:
8:11
